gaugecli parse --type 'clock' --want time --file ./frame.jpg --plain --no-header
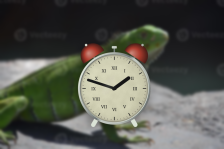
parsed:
1:48
